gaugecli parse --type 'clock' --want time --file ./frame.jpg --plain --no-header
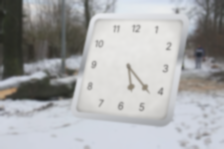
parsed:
5:22
